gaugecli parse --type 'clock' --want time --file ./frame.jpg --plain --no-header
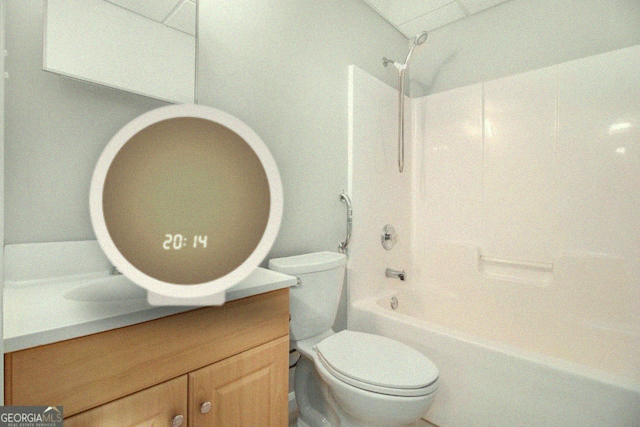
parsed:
20:14
